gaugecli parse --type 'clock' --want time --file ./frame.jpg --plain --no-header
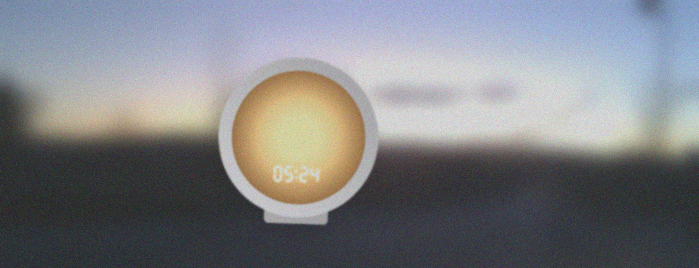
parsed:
5:24
